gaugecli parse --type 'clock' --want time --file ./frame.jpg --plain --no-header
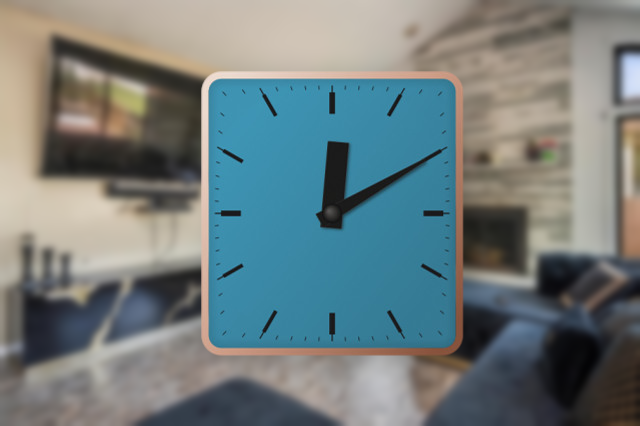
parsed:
12:10
